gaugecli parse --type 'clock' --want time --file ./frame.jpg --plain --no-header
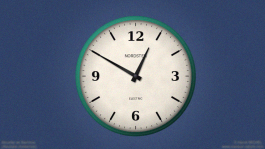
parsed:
12:50
